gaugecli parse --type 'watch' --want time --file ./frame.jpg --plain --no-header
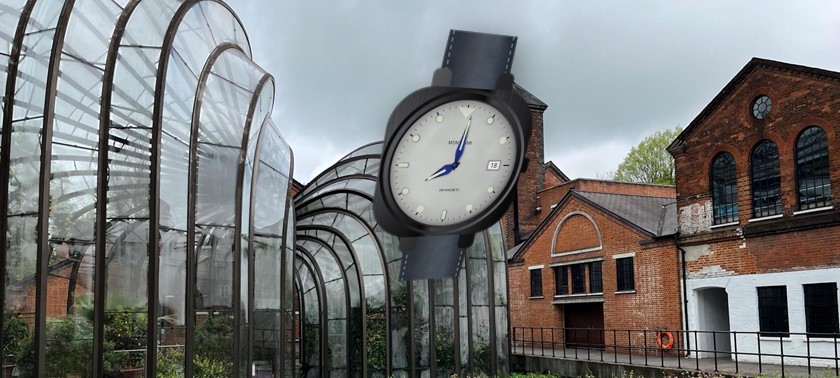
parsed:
8:01
